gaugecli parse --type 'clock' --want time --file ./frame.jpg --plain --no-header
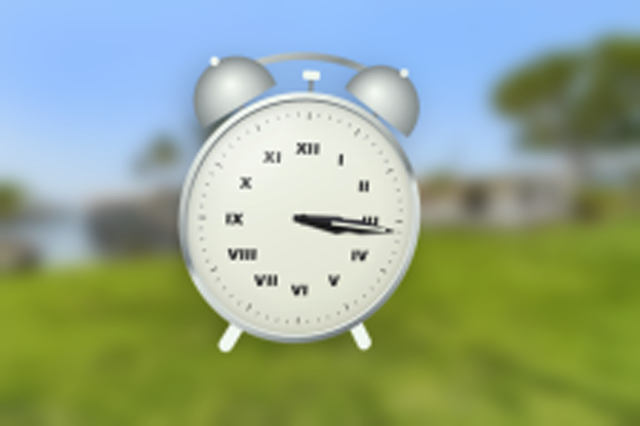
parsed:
3:16
